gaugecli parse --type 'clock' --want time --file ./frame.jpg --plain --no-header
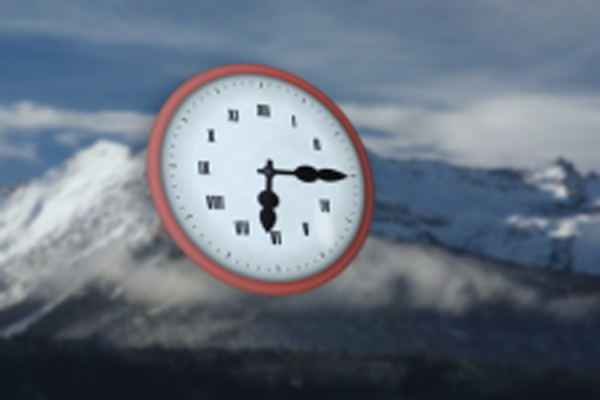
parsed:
6:15
